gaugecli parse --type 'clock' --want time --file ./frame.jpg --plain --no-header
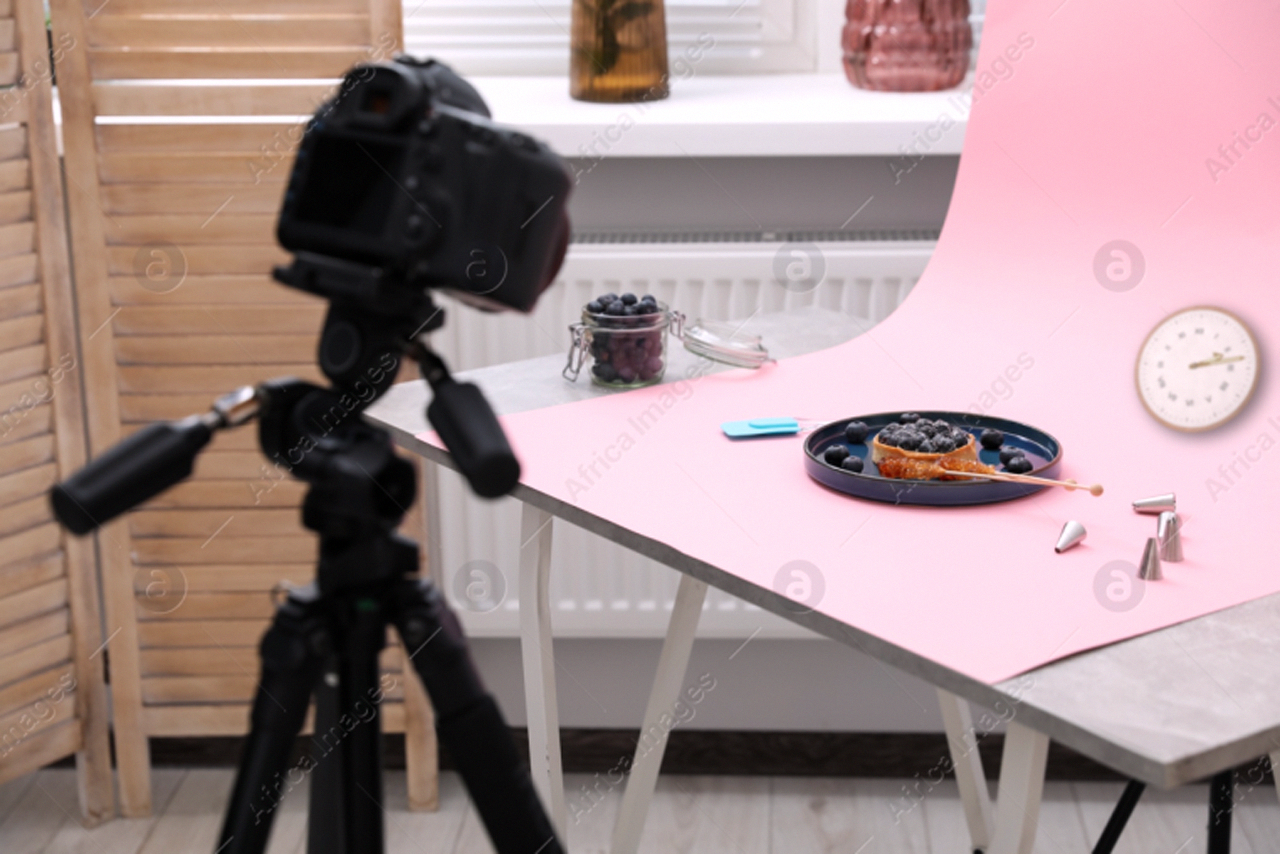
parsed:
2:13
